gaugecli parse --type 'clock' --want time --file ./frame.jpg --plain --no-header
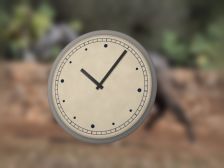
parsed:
10:05
